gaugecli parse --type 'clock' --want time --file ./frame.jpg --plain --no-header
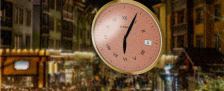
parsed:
6:04
